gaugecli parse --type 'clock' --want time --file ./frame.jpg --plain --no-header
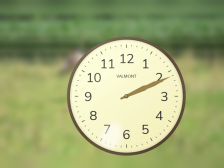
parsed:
2:11
